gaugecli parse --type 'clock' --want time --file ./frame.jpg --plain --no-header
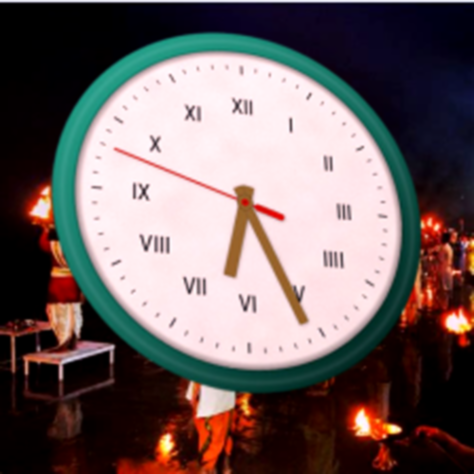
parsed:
6:25:48
